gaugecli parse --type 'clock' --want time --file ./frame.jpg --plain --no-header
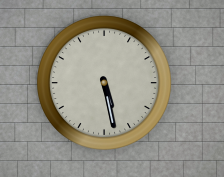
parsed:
5:28
